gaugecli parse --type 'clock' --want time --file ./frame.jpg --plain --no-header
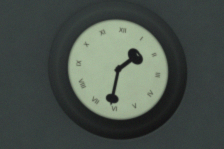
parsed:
1:31
